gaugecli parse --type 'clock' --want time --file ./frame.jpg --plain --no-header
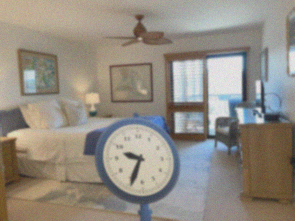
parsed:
9:34
